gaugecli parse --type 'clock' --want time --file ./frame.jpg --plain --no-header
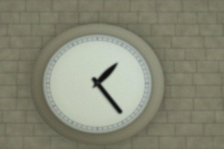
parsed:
1:24
